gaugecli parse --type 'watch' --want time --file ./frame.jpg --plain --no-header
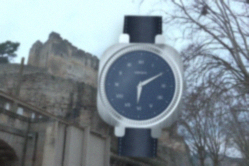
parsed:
6:10
